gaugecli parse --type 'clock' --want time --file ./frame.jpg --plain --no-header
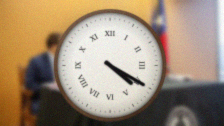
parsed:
4:20
